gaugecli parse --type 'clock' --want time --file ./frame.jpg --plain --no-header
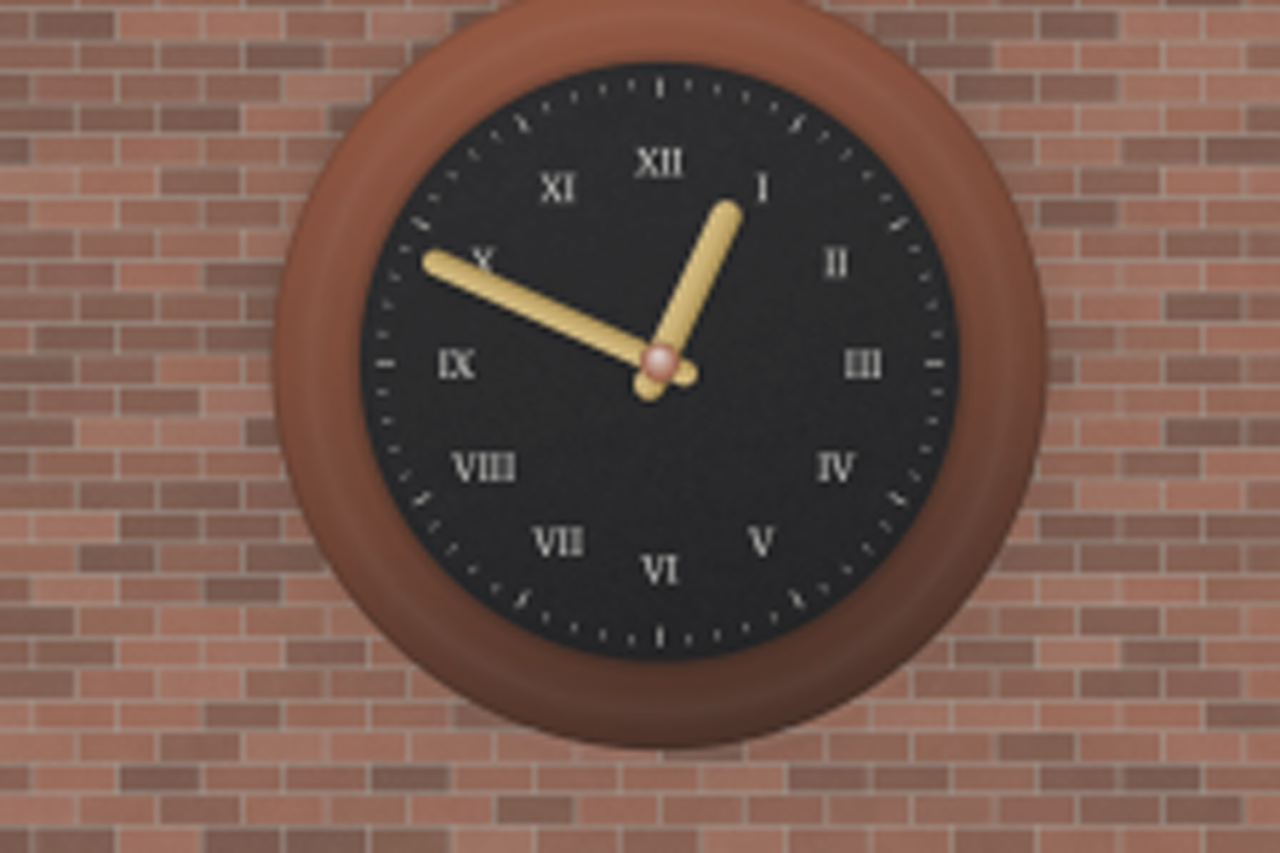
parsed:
12:49
